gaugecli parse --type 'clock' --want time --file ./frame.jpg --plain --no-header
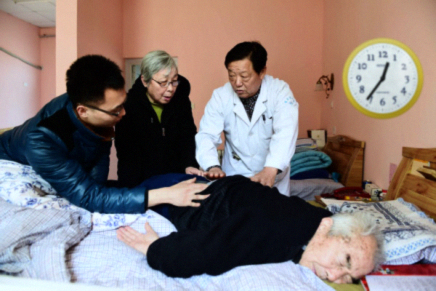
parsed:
12:36
